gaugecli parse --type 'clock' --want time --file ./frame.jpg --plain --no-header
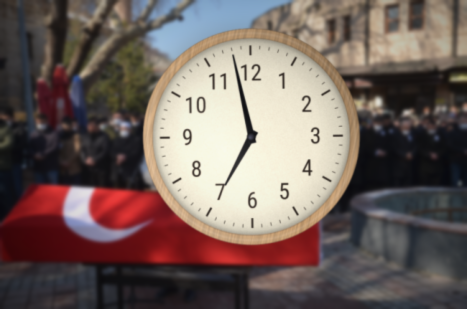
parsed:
6:58
